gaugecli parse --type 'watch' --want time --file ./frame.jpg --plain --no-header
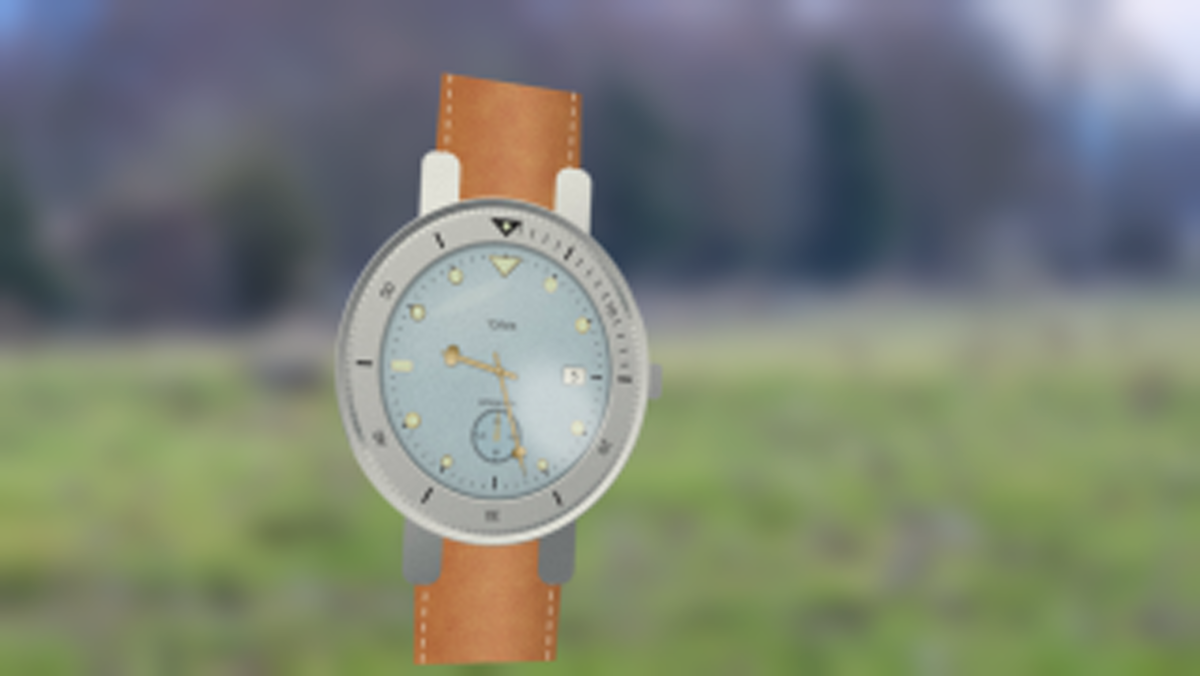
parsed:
9:27
